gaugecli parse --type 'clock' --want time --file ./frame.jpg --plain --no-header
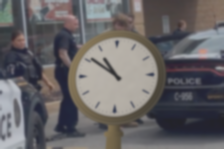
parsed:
10:51
